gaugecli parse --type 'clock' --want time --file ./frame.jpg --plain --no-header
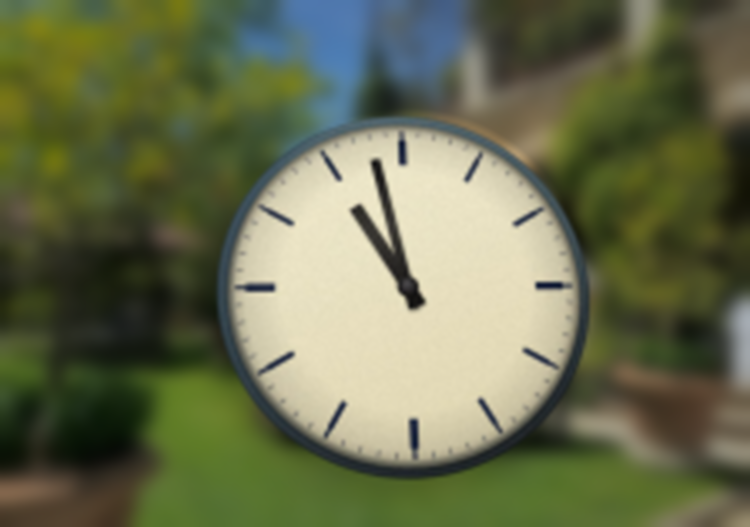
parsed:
10:58
